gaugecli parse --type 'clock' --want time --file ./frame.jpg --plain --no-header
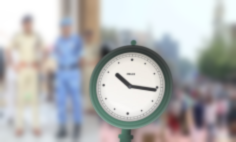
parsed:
10:16
